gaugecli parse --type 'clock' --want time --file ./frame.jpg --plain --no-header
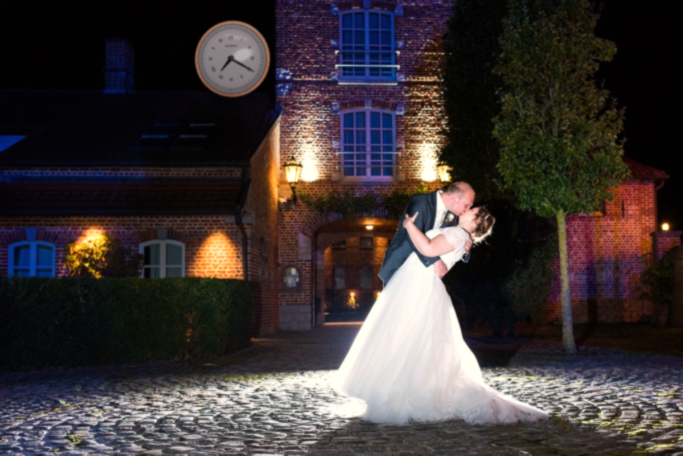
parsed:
7:20
